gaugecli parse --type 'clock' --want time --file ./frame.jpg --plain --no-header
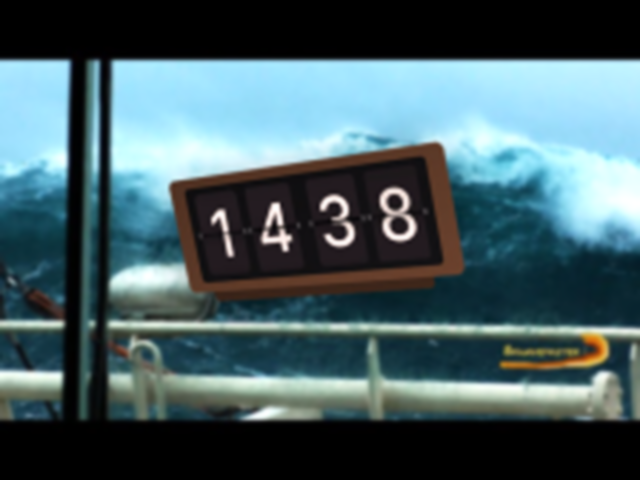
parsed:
14:38
